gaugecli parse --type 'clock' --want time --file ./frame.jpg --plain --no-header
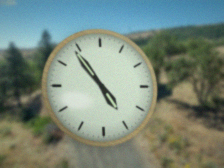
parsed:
4:54
